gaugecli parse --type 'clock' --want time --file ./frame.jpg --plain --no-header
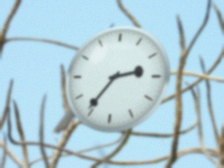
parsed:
2:36
